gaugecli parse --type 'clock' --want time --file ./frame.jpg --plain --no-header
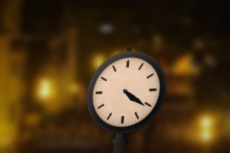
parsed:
4:21
